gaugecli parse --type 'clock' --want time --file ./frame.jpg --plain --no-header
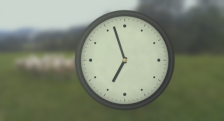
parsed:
6:57
